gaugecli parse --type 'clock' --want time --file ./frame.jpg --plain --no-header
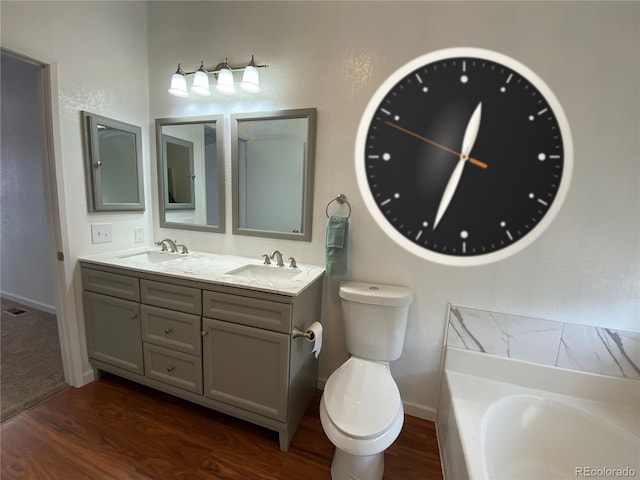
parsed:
12:33:49
